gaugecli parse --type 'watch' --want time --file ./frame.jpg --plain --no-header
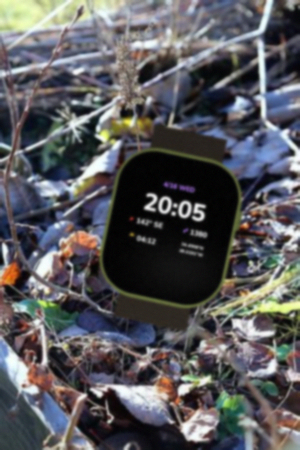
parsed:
20:05
